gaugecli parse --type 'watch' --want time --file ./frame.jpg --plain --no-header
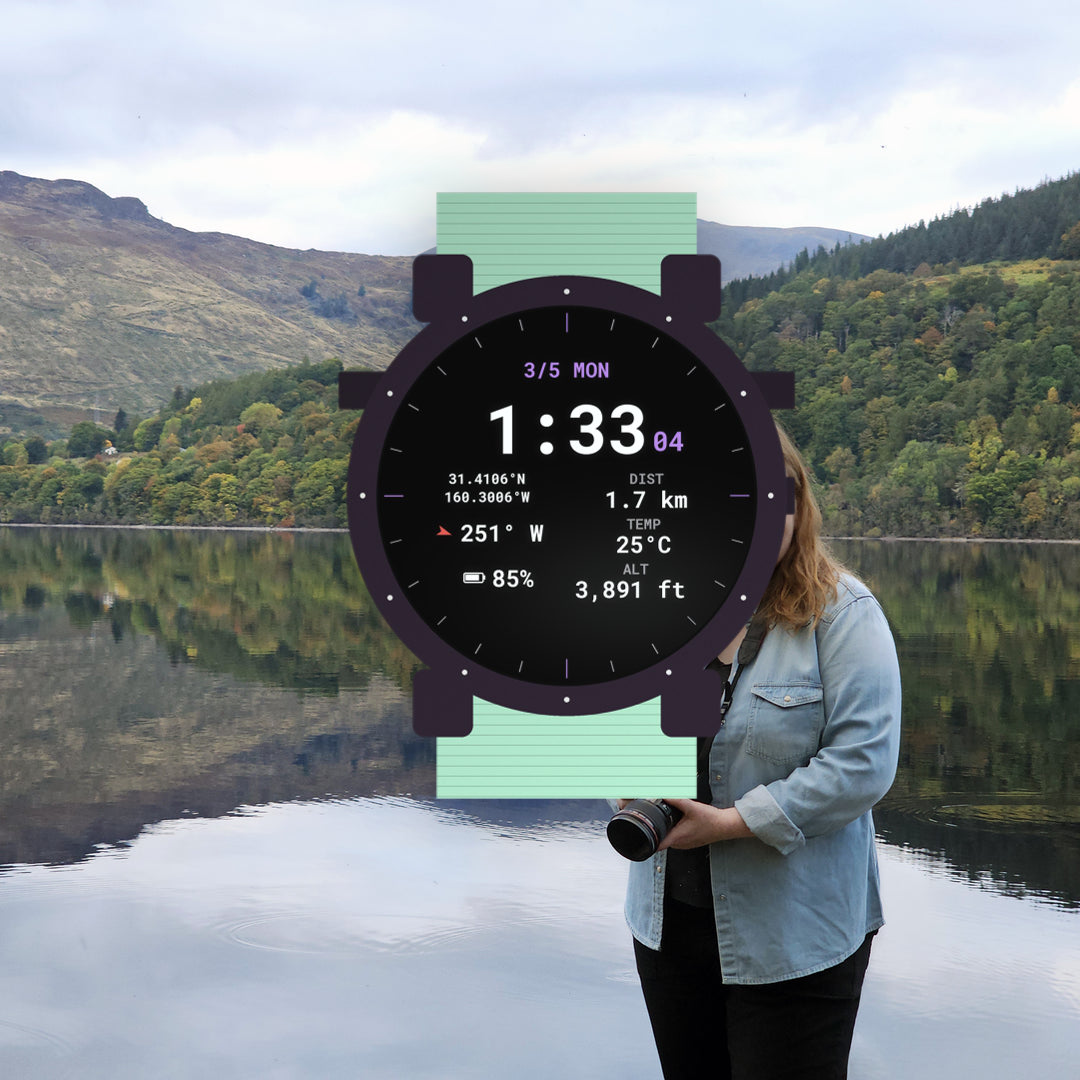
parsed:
1:33:04
